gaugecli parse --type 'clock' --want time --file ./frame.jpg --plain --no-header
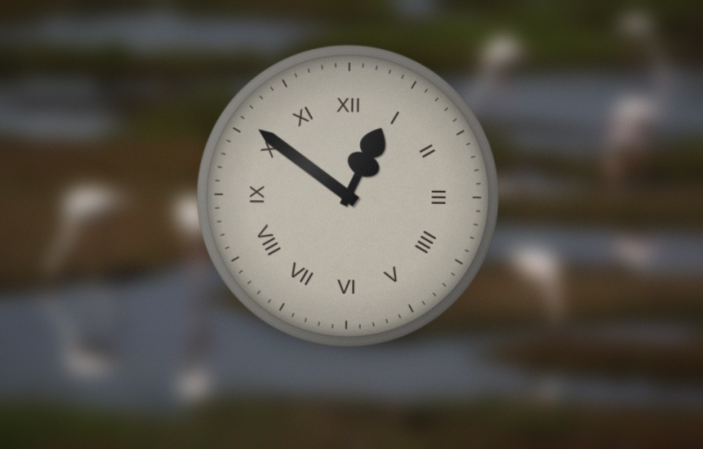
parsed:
12:51
